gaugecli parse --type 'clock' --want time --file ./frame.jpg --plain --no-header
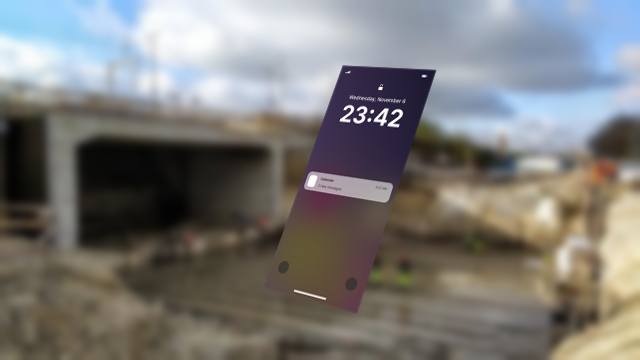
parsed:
23:42
